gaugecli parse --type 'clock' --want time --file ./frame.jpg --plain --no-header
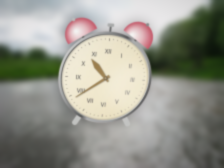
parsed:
10:39
